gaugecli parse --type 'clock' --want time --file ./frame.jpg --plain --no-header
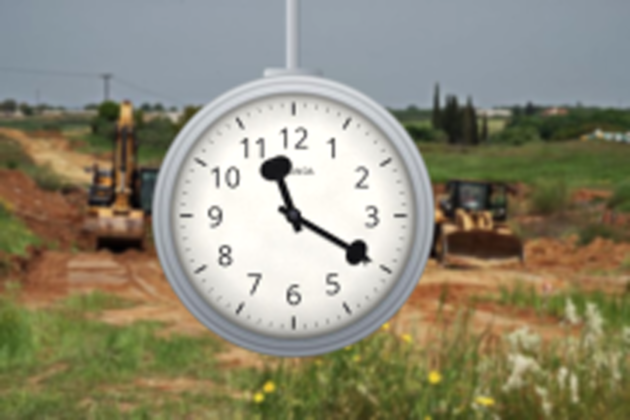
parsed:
11:20
